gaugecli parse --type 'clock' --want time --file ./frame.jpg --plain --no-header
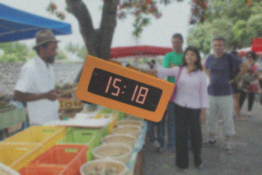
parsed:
15:18
